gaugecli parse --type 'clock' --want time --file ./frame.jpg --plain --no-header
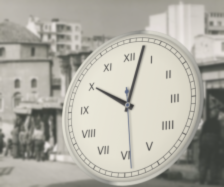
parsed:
10:02:29
